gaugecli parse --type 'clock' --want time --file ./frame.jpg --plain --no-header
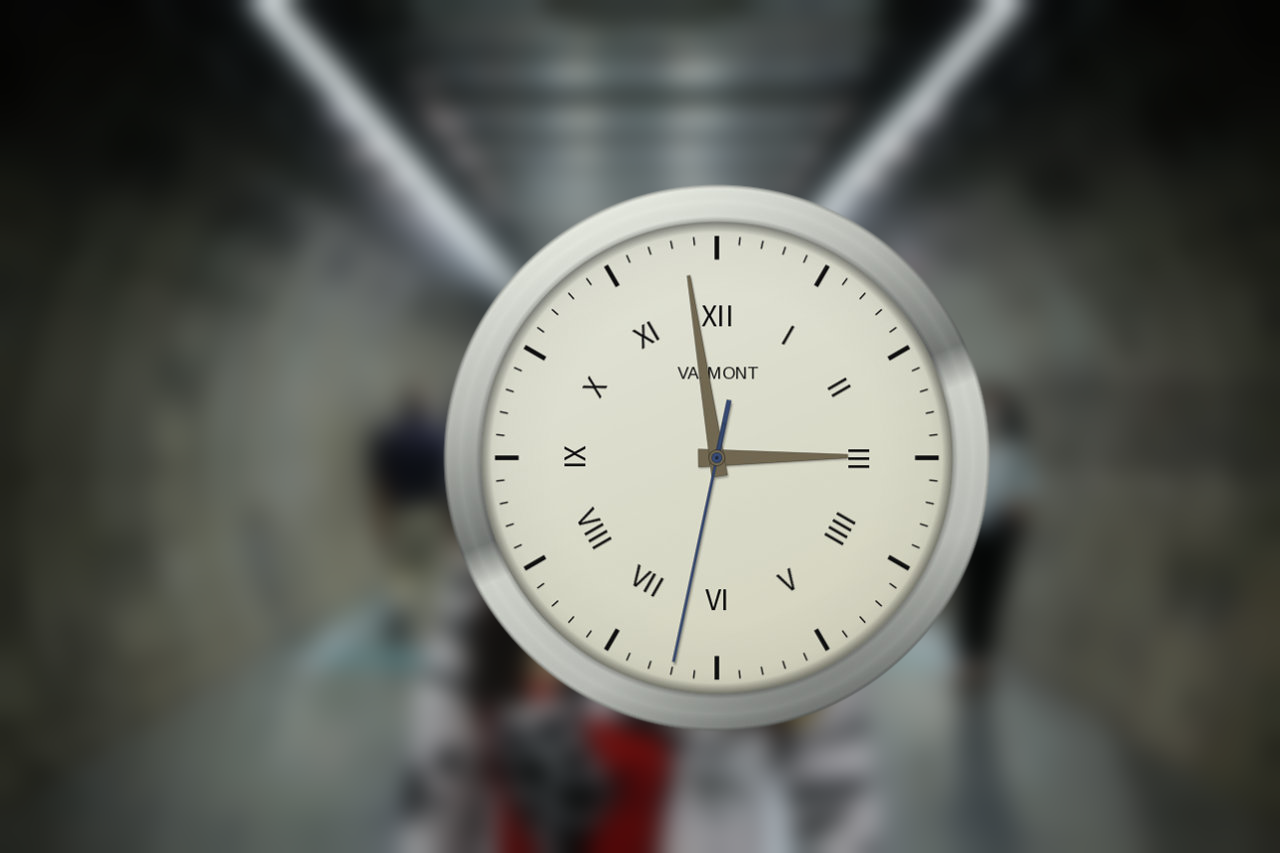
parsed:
2:58:32
